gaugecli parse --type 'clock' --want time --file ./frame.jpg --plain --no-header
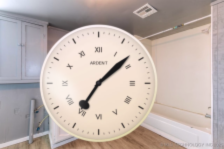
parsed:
7:08
